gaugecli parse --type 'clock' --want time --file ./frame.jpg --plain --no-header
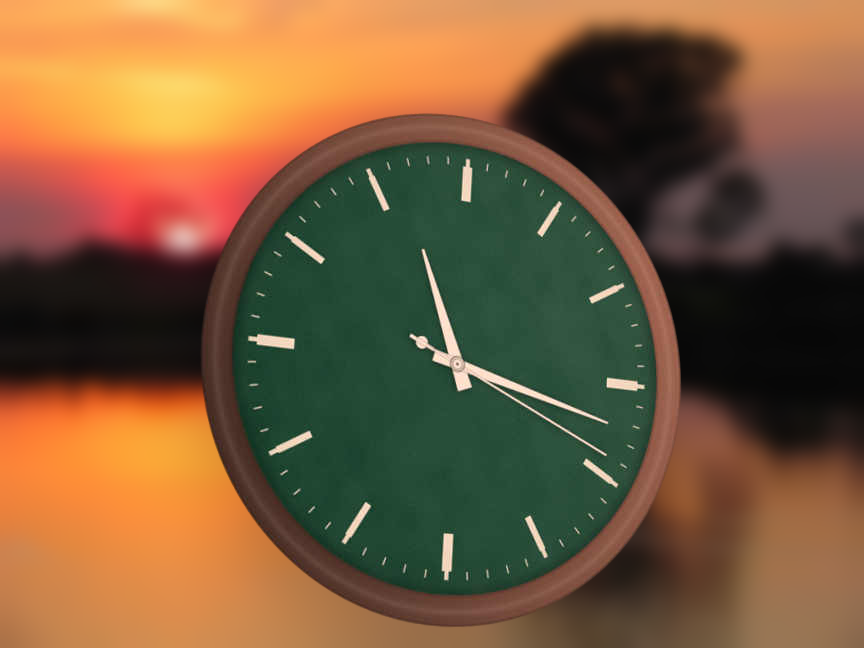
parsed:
11:17:19
